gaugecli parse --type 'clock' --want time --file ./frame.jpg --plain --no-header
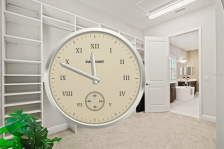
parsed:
11:49
